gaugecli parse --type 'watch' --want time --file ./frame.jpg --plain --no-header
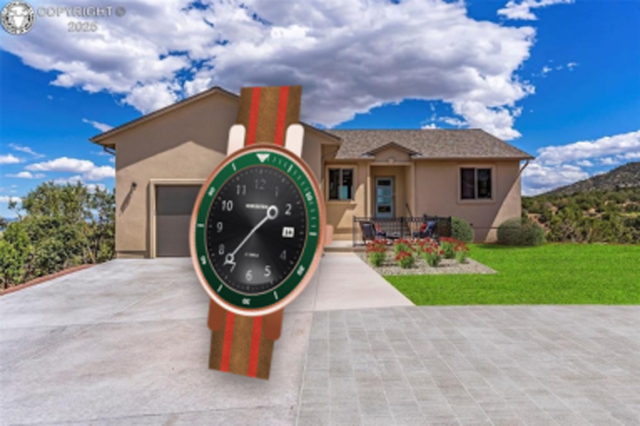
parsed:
1:37
